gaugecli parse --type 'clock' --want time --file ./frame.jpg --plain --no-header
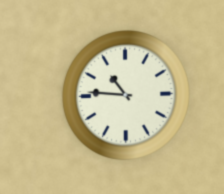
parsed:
10:46
